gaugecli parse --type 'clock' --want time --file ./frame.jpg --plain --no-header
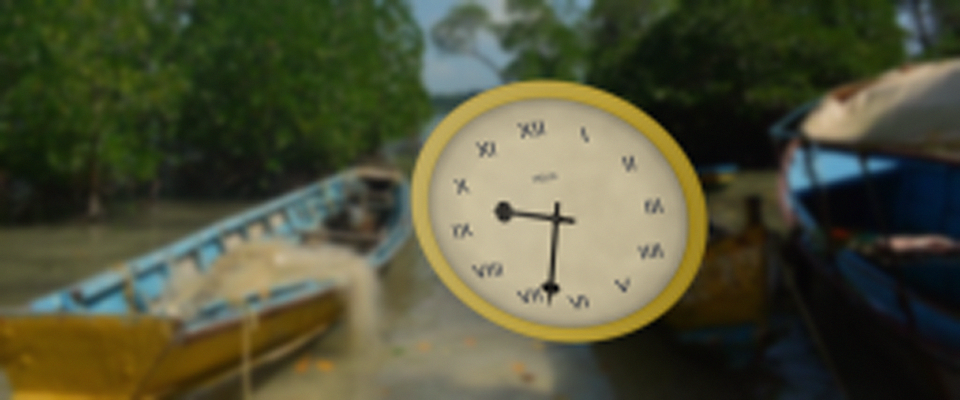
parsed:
9:33
